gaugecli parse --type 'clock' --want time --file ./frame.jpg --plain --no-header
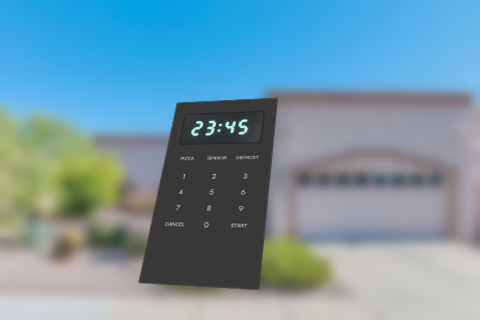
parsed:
23:45
